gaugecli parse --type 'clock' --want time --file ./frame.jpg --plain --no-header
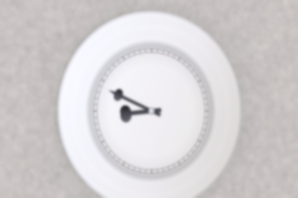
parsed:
8:49
